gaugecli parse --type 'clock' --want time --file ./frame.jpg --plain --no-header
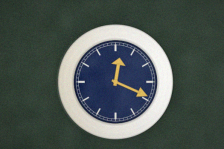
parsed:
12:19
